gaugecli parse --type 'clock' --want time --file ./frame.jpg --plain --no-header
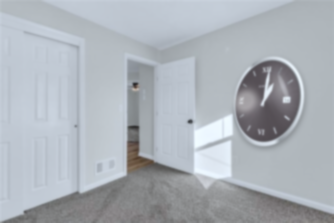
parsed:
1:01
